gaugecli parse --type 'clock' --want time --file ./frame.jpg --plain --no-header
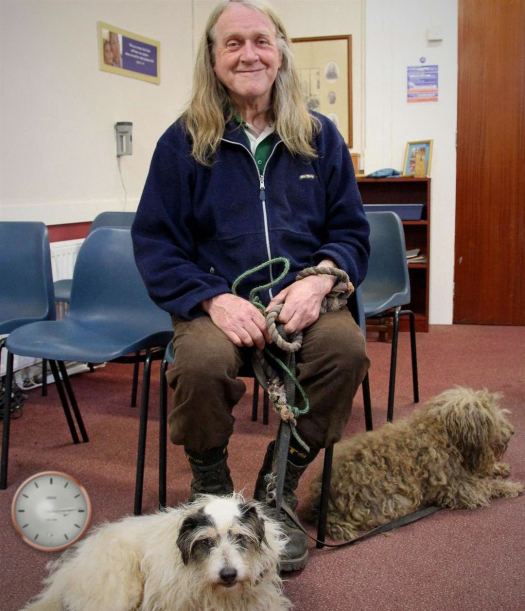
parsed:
3:14
